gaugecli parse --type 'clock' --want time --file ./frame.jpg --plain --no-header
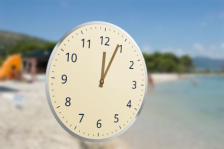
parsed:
12:04
